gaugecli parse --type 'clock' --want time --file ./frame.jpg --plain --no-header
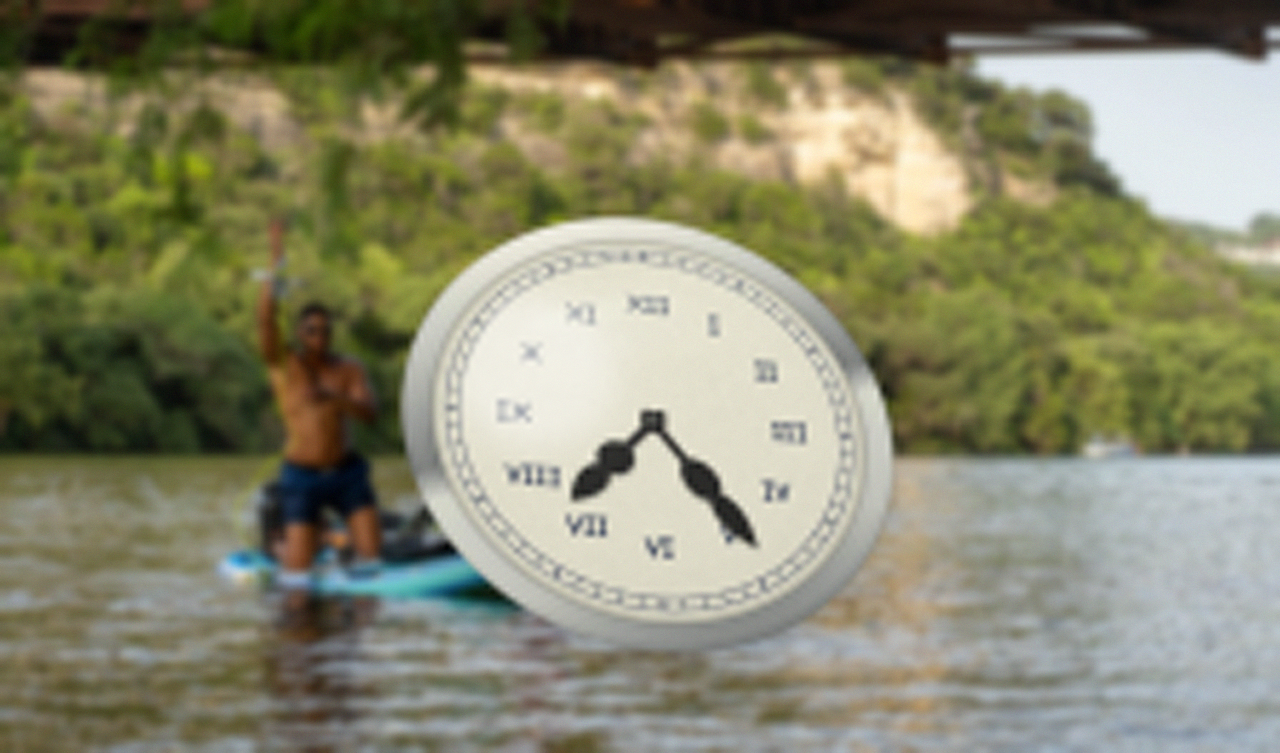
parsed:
7:24
